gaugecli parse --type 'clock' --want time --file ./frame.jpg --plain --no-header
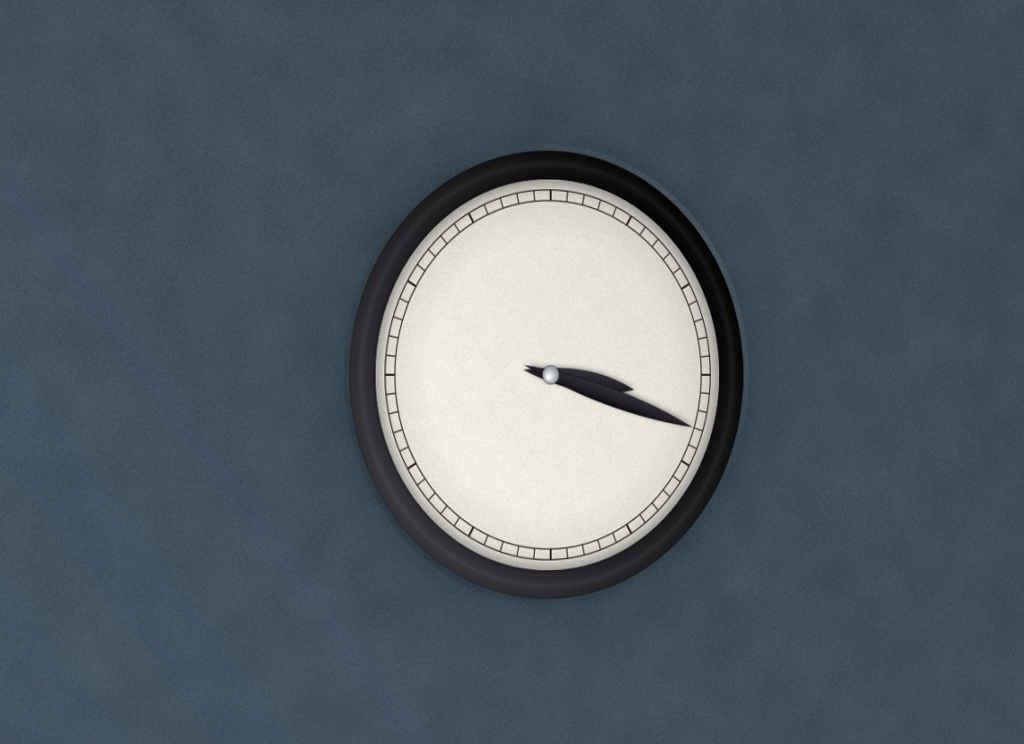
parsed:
3:18
